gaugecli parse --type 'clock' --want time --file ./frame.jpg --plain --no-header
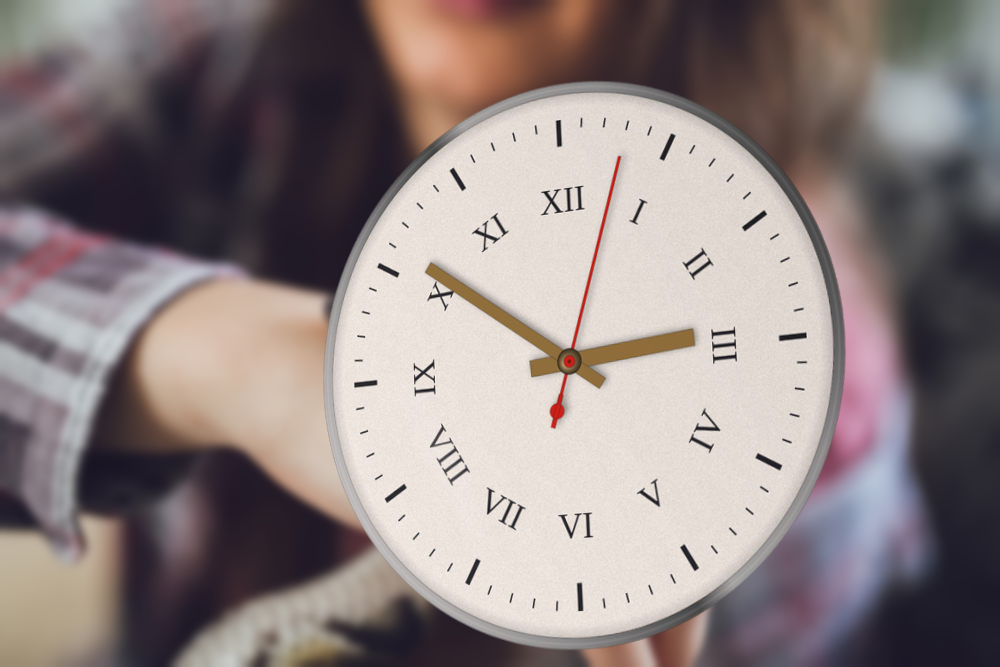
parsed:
2:51:03
